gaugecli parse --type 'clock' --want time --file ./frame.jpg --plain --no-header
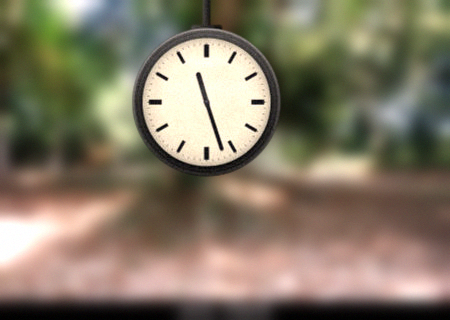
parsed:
11:27
